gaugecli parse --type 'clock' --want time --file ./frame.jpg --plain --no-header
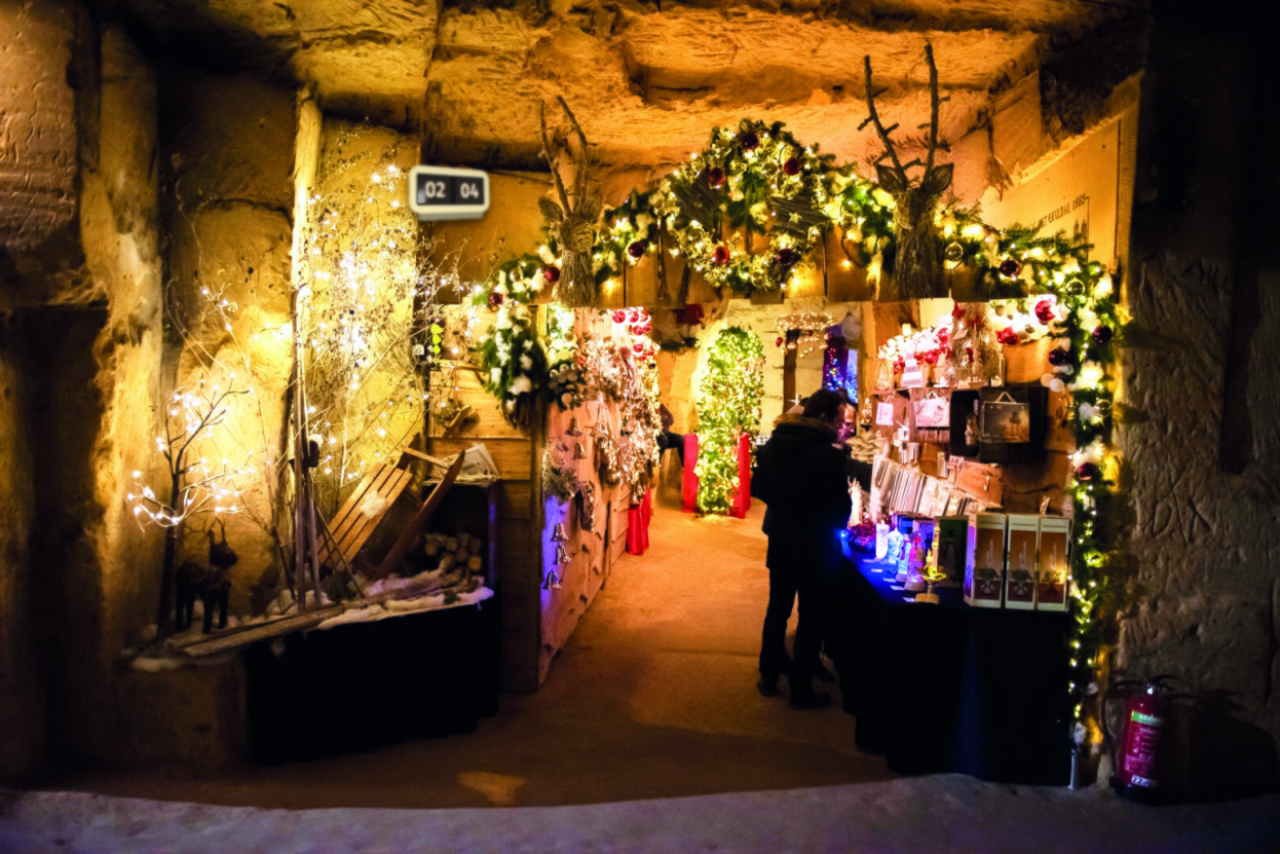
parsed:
2:04
